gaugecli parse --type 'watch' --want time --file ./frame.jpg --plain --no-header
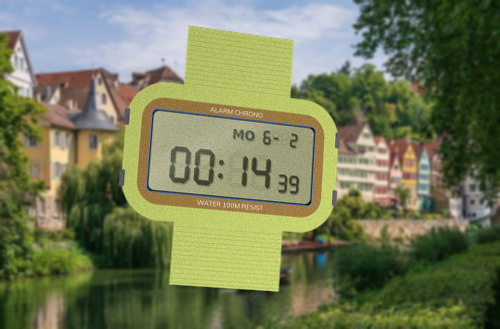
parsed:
0:14:39
